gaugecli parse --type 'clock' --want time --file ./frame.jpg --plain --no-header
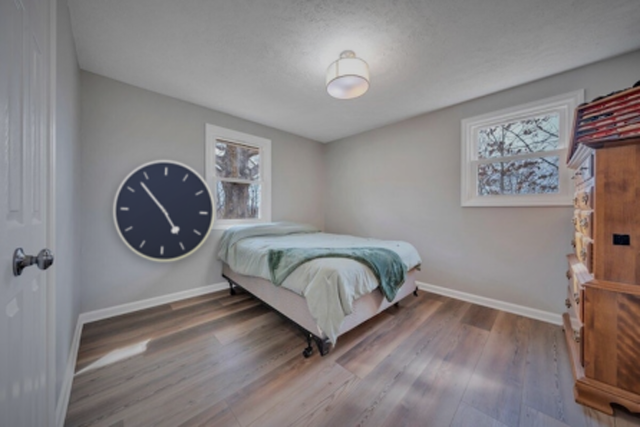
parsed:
4:53
